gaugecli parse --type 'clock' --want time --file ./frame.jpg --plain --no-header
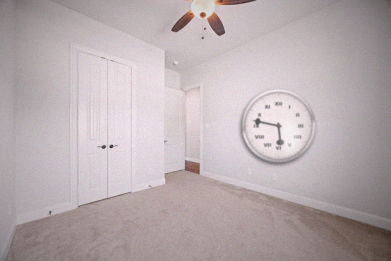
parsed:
5:47
